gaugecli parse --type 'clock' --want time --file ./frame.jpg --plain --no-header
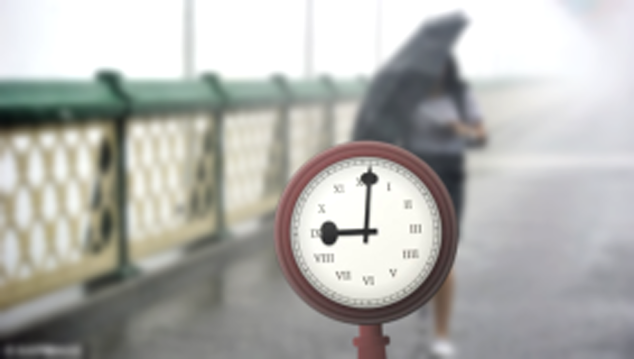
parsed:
9:01
